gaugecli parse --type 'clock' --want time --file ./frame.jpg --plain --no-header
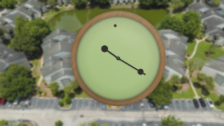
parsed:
10:21
